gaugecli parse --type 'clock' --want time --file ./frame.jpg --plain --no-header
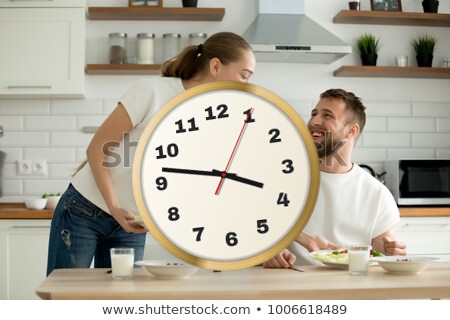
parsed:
3:47:05
